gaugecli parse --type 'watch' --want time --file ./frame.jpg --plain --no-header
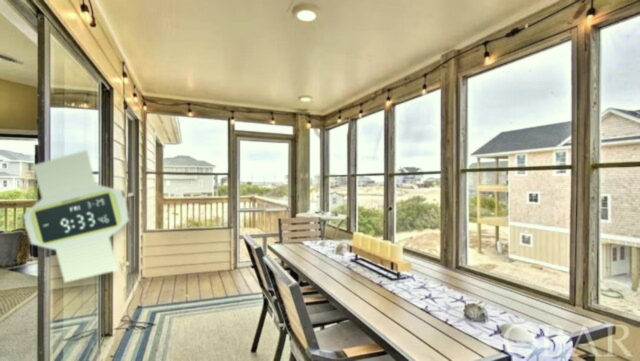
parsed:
9:33
